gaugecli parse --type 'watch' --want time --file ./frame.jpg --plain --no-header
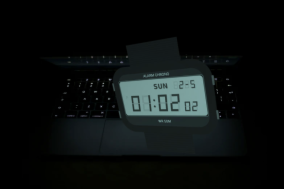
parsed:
1:02:02
